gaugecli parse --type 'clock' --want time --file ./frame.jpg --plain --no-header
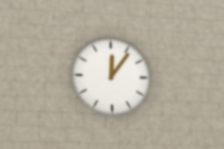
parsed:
12:06
